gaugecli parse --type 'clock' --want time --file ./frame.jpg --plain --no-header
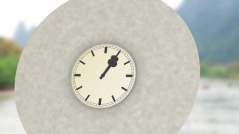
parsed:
1:05
